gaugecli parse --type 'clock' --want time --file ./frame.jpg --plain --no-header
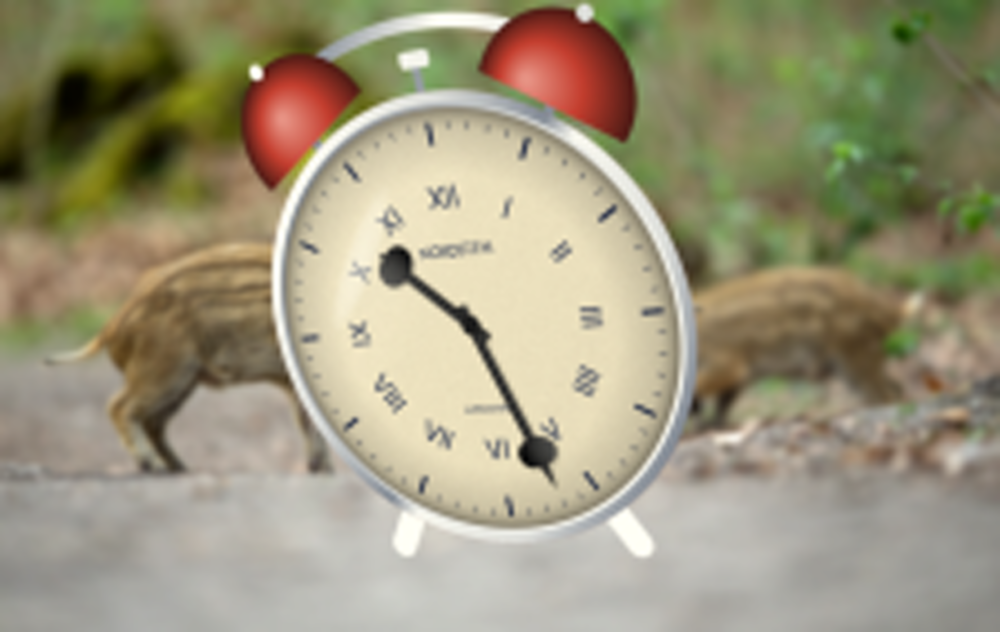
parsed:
10:27
